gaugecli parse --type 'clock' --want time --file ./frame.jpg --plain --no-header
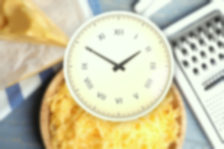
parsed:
1:50
